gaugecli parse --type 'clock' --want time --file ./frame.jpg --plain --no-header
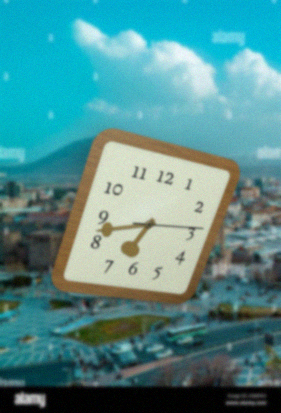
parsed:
6:42:14
